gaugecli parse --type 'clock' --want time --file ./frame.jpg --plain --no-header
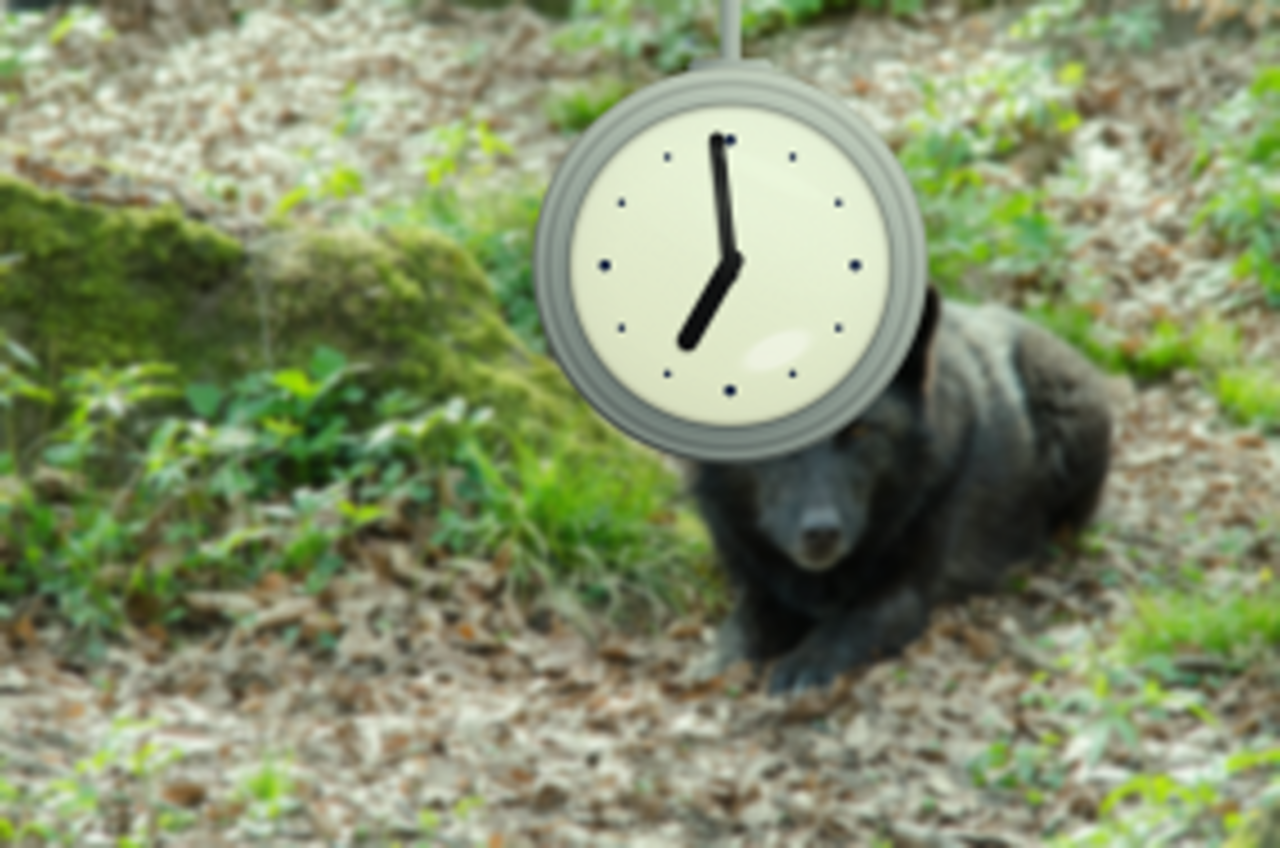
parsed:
6:59
